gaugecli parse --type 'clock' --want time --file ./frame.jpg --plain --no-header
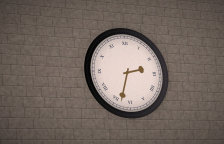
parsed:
2:33
